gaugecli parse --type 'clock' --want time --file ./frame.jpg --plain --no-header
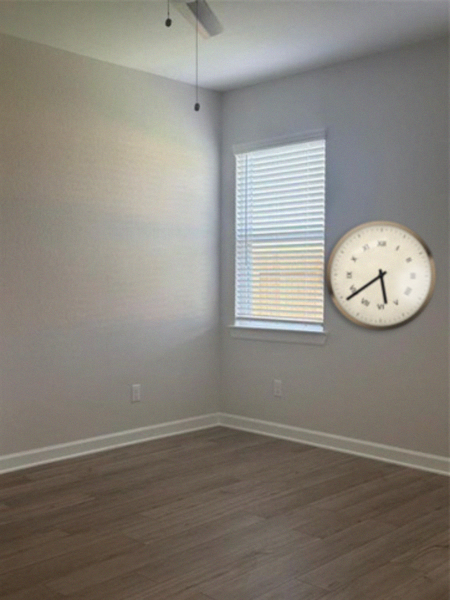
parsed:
5:39
